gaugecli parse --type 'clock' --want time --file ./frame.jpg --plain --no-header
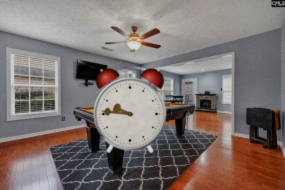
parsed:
9:46
